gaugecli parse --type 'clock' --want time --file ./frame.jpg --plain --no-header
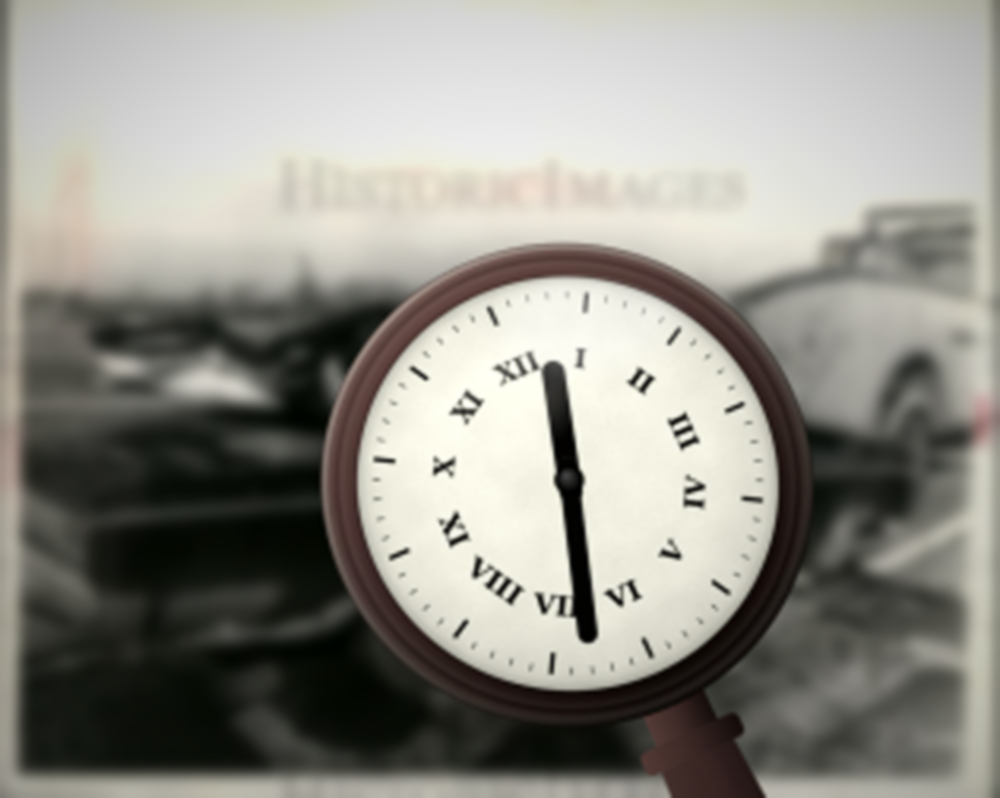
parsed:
12:33
